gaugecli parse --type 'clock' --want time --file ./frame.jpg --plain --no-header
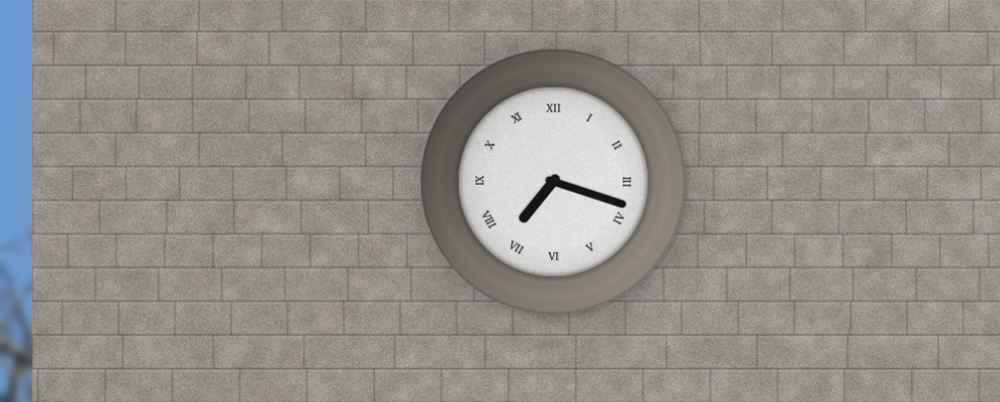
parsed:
7:18
